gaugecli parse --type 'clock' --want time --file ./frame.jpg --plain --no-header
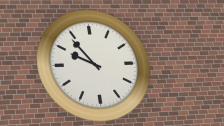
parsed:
9:54
